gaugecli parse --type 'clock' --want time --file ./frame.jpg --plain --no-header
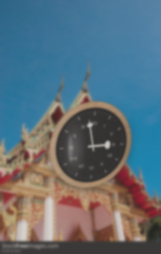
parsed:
2:58
